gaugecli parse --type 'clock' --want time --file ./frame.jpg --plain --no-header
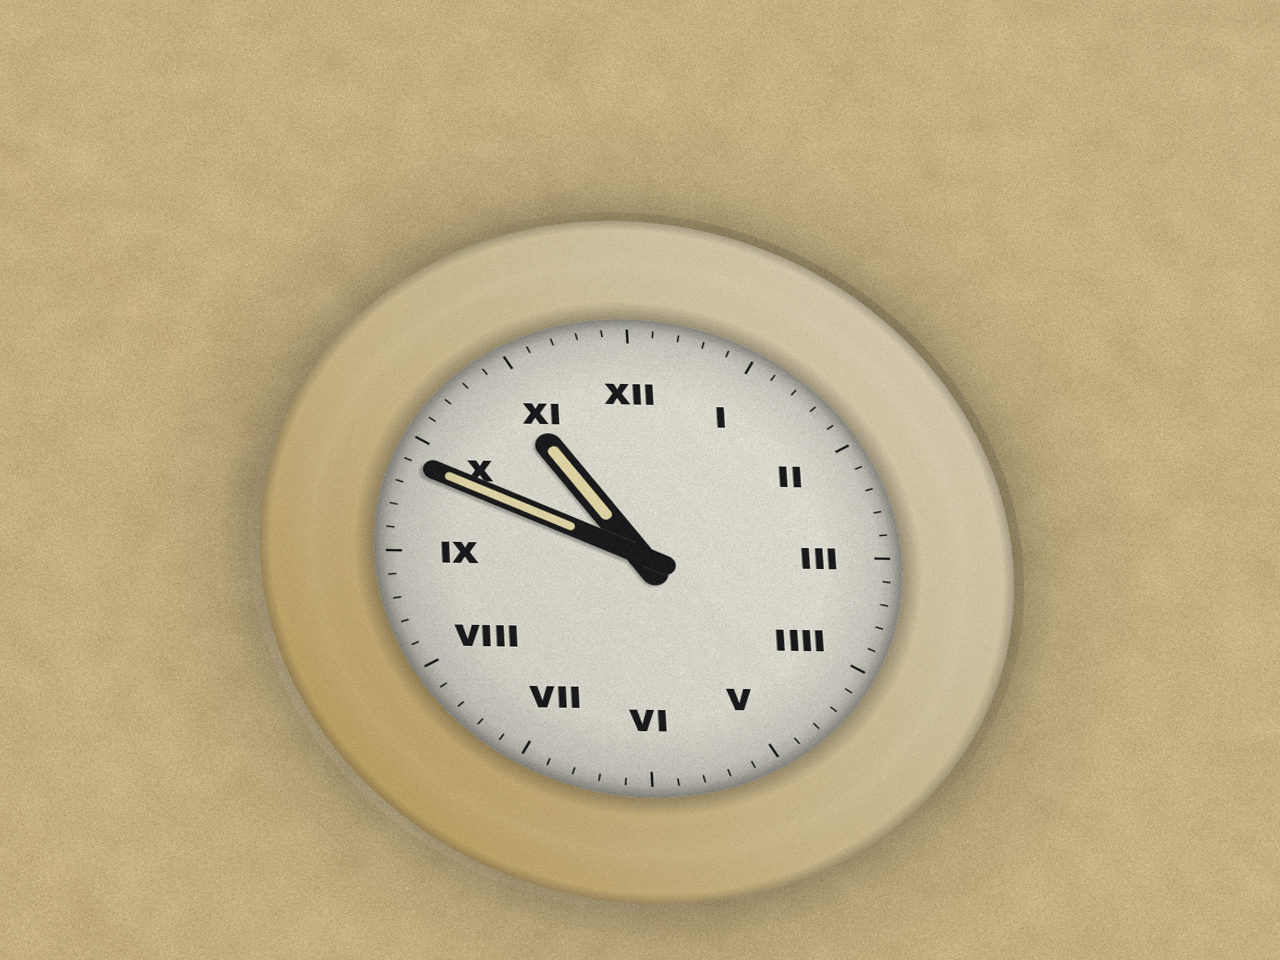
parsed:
10:49
